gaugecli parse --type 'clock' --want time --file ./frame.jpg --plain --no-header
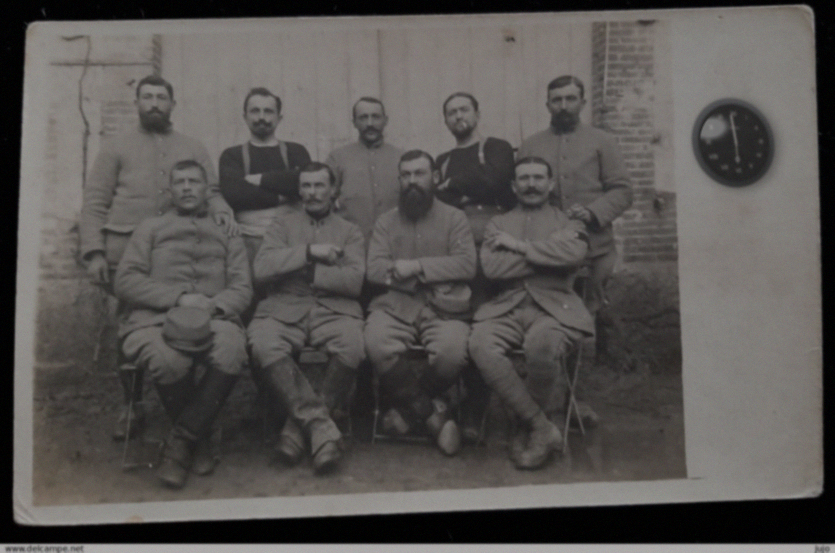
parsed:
5:59
